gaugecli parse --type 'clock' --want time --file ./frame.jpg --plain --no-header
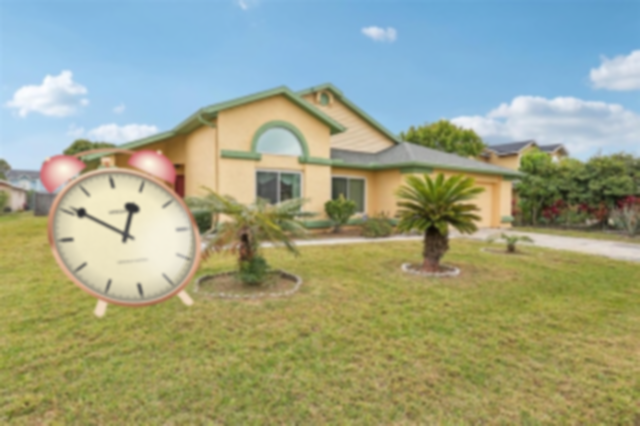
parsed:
12:51
